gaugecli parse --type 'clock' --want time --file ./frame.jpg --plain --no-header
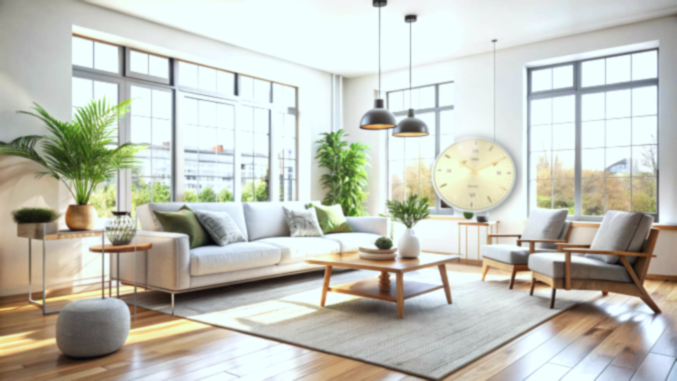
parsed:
10:10
